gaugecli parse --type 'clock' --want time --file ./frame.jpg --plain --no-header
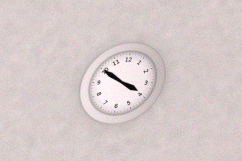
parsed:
3:50
